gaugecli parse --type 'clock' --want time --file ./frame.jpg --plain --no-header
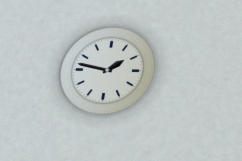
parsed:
1:47
